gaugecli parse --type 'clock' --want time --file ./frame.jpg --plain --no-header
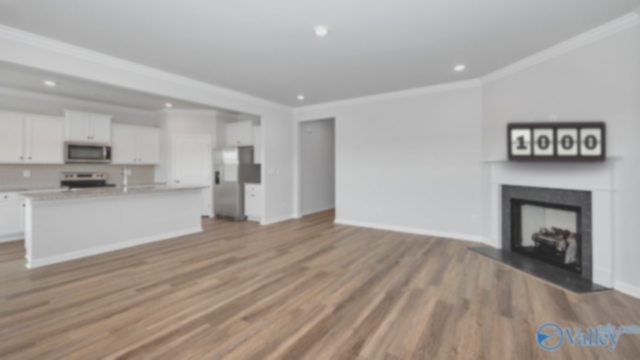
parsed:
10:00
